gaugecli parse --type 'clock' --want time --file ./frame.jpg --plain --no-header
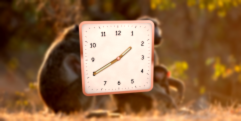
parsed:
1:40
